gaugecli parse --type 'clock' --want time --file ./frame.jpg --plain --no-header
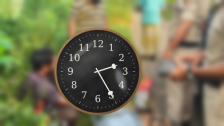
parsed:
2:25
